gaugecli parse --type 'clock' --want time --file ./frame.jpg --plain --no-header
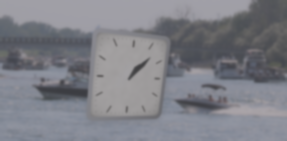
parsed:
1:07
